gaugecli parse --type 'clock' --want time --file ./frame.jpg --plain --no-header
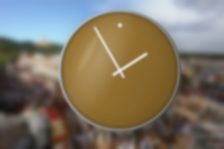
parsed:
1:55
